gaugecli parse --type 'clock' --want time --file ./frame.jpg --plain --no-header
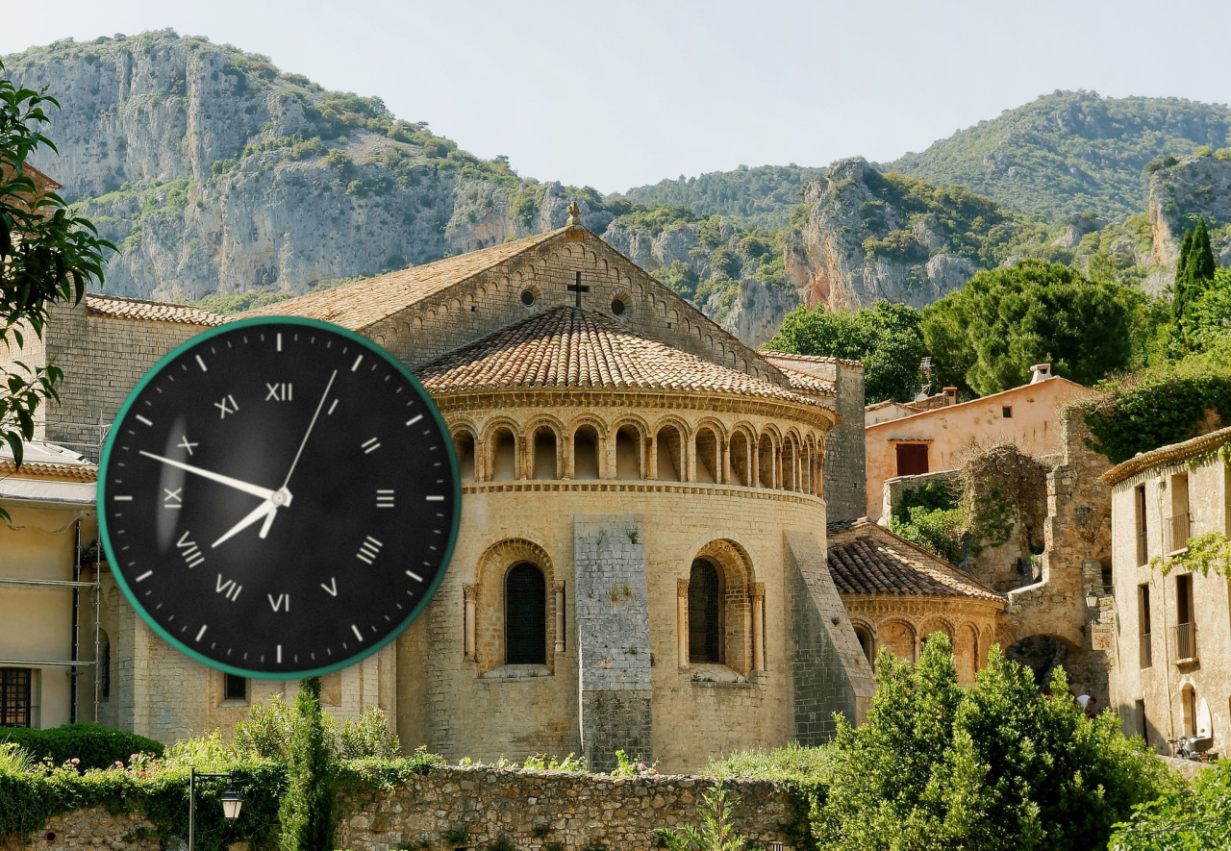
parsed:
7:48:04
